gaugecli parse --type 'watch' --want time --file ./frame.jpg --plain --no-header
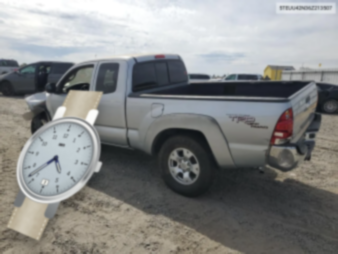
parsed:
4:37
